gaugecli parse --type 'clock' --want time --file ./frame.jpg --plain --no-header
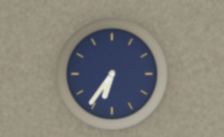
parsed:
6:36
